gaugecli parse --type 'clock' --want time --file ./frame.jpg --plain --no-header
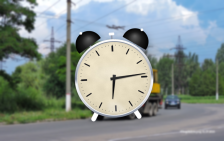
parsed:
6:14
